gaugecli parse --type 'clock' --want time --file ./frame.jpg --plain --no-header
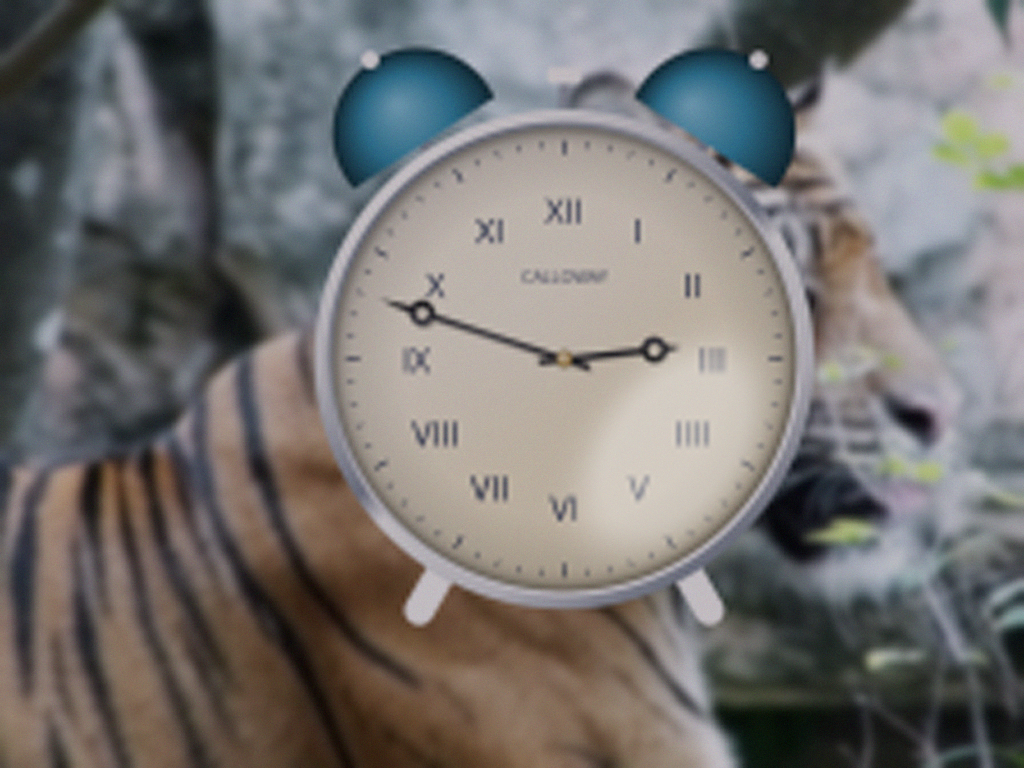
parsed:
2:48
